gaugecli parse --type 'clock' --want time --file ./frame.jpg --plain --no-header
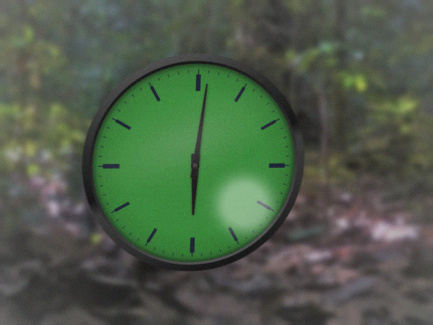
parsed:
6:01
